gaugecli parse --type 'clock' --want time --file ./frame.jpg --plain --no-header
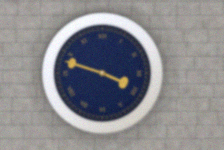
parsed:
3:48
